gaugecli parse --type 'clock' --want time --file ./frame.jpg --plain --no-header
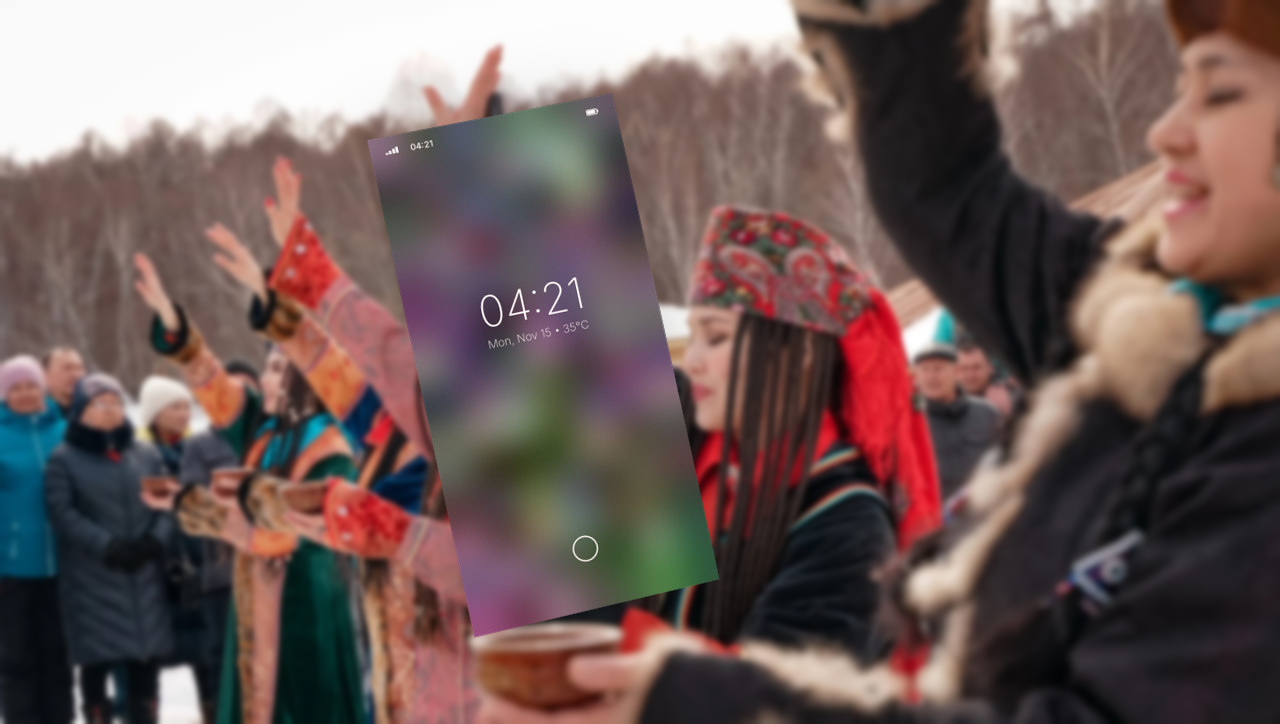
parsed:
4:21
